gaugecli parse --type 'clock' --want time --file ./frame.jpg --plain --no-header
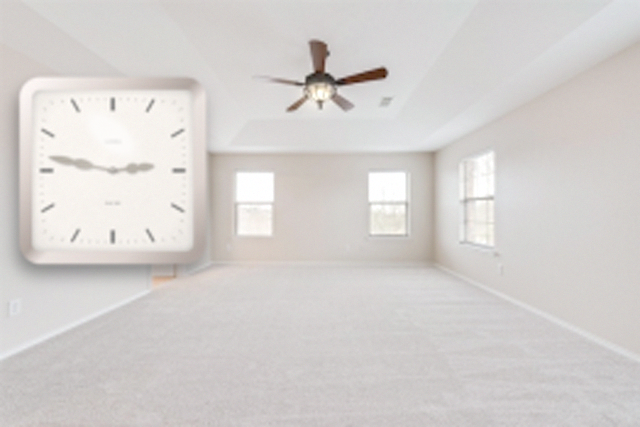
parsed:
2:47
